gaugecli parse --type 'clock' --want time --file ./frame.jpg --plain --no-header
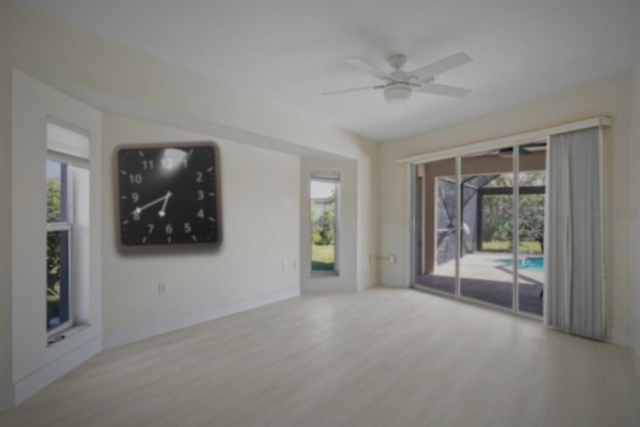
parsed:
6:41
